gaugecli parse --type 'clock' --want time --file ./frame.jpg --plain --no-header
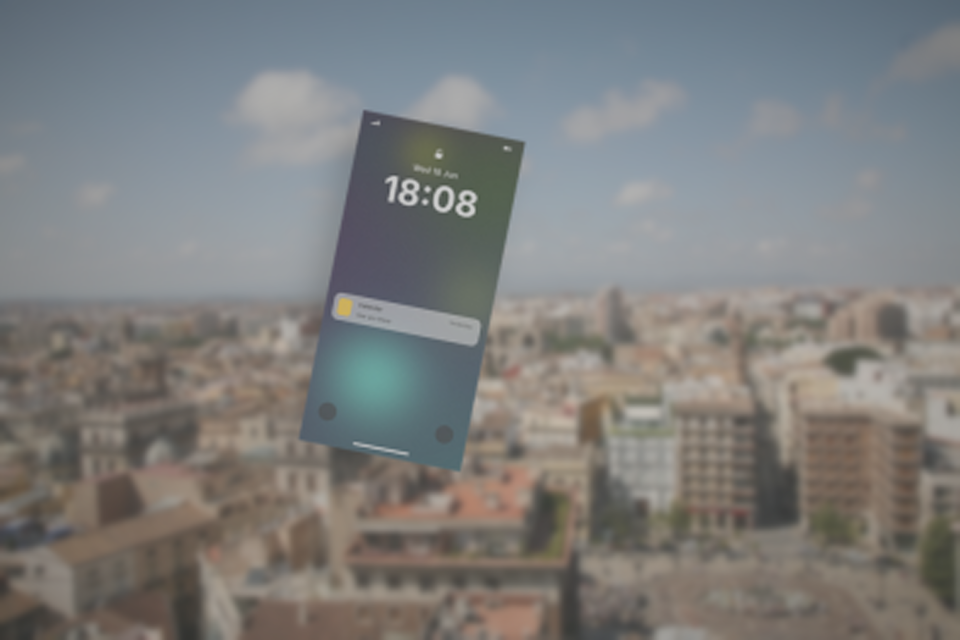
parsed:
18:08
